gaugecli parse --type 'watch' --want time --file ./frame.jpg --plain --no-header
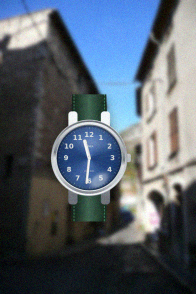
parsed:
11:31
